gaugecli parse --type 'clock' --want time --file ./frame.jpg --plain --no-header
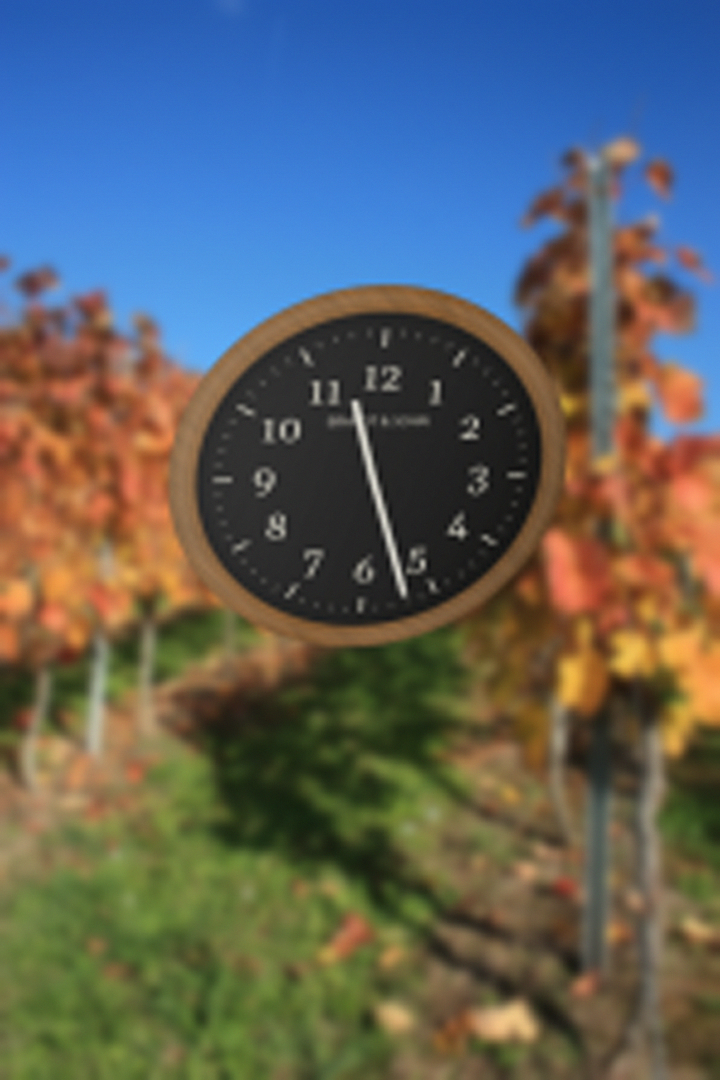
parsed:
11:27
